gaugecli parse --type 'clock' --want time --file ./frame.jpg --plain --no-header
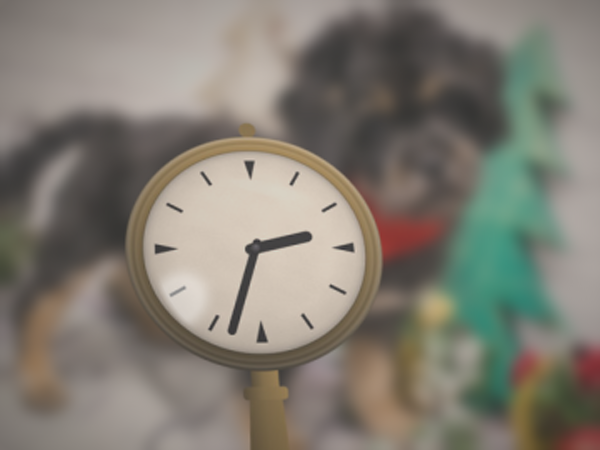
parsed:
2:33
